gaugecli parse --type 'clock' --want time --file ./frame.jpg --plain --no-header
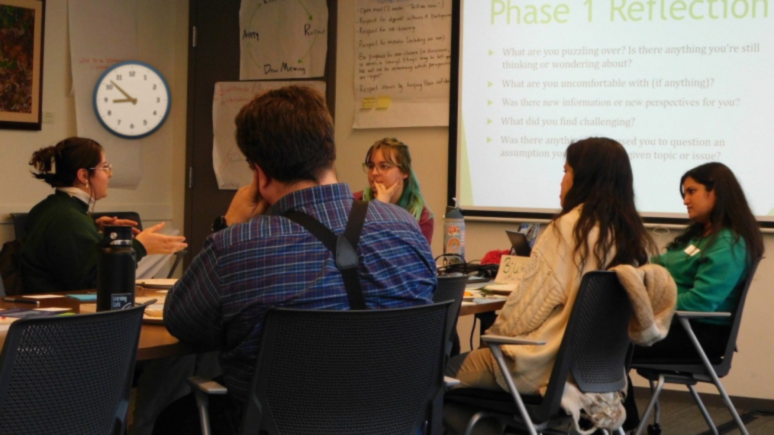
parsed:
8:52
